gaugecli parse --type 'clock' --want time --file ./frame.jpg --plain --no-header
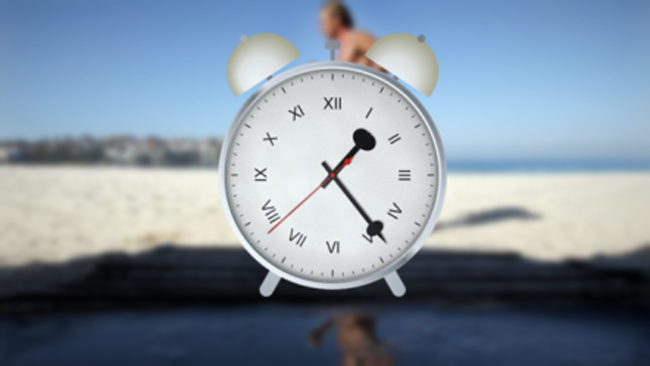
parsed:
1:23:38
